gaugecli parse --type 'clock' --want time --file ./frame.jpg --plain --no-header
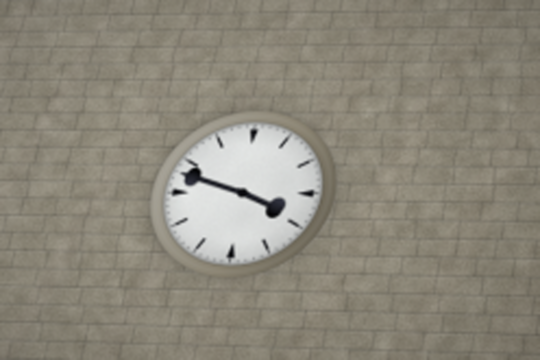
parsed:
3:48
